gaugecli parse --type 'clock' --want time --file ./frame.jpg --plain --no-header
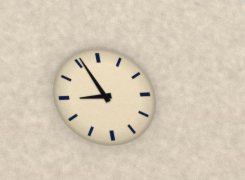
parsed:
8:56
